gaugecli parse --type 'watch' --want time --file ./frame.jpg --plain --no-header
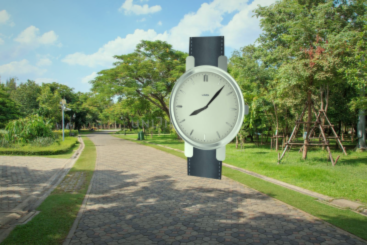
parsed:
8:07
